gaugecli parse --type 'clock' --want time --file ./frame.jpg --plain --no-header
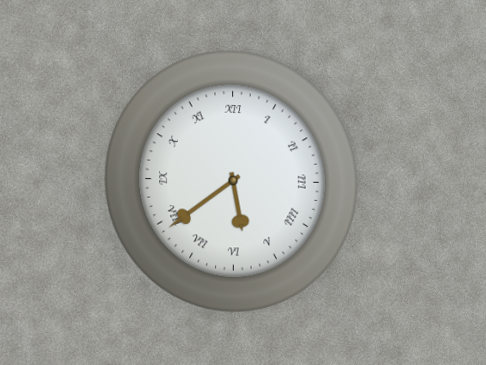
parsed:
5:39
